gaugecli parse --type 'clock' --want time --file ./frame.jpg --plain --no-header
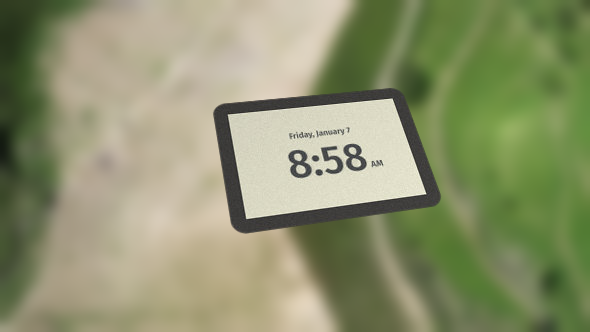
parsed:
8:58
